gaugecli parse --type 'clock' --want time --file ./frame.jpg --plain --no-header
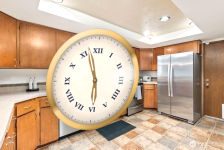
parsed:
5:57
